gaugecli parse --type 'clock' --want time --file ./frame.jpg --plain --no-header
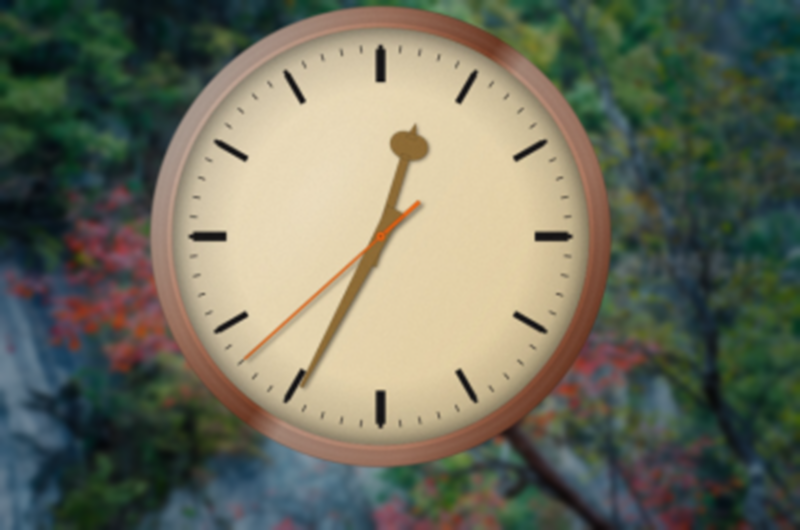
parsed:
12:34:38
